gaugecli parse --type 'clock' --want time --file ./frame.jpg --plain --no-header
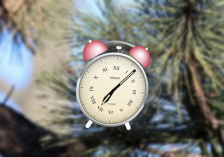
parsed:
7:07
